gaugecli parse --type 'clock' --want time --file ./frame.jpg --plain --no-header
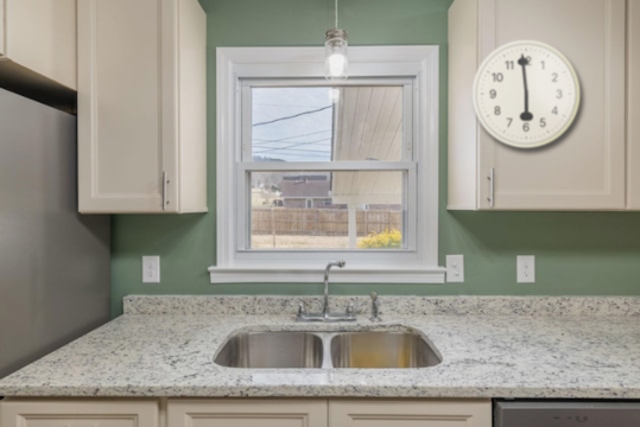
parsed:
5:59
